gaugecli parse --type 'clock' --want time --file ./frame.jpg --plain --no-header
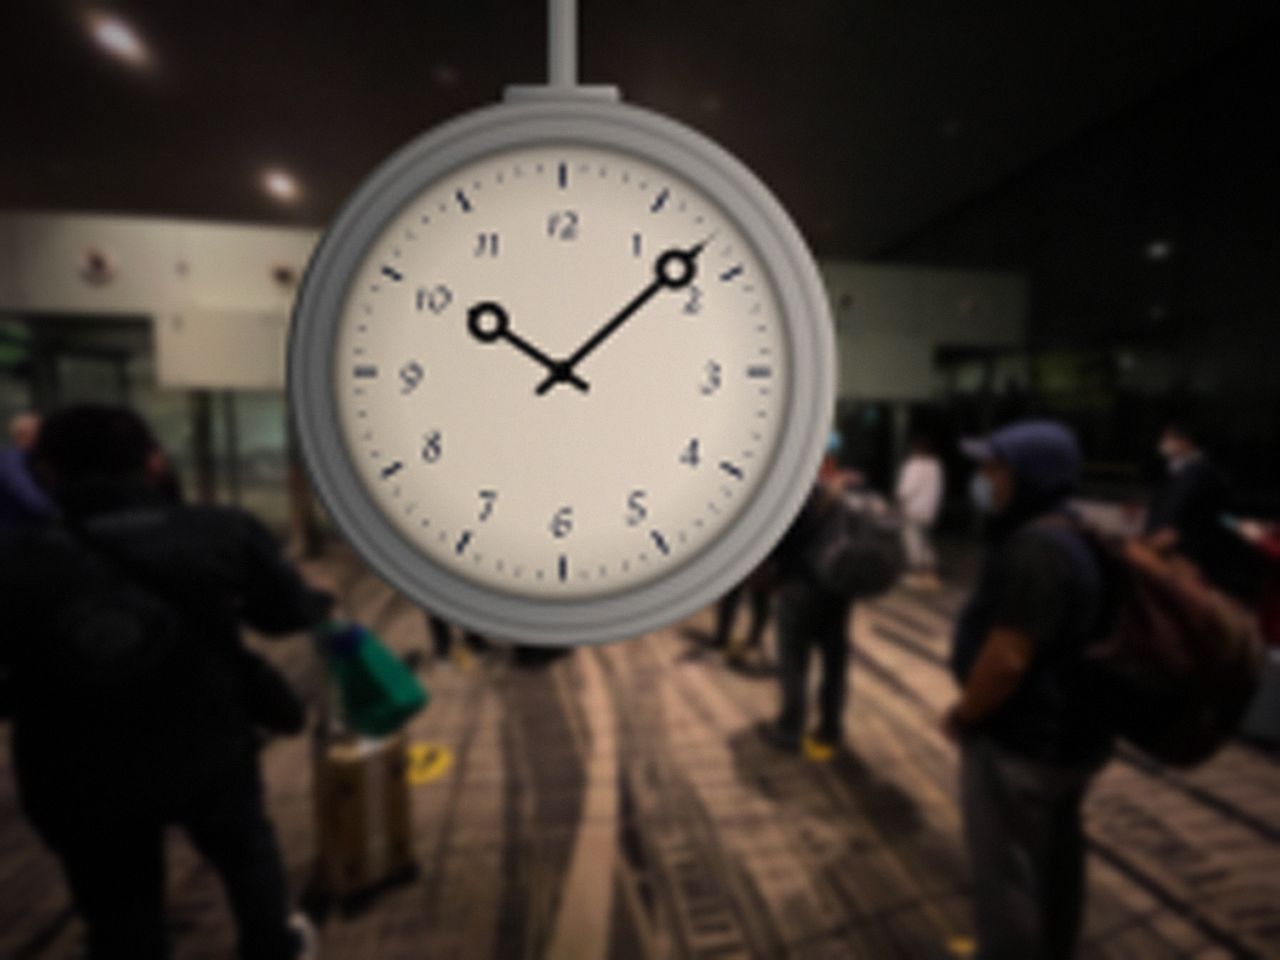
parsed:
10:08
